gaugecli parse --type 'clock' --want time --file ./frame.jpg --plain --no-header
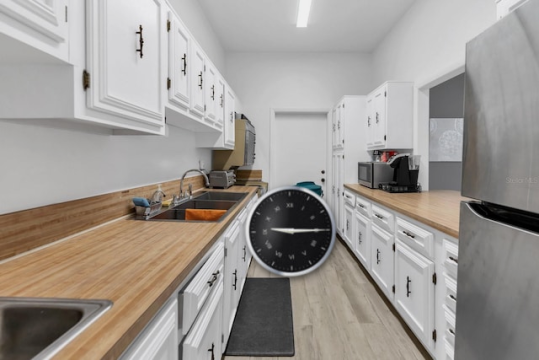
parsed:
9:15
